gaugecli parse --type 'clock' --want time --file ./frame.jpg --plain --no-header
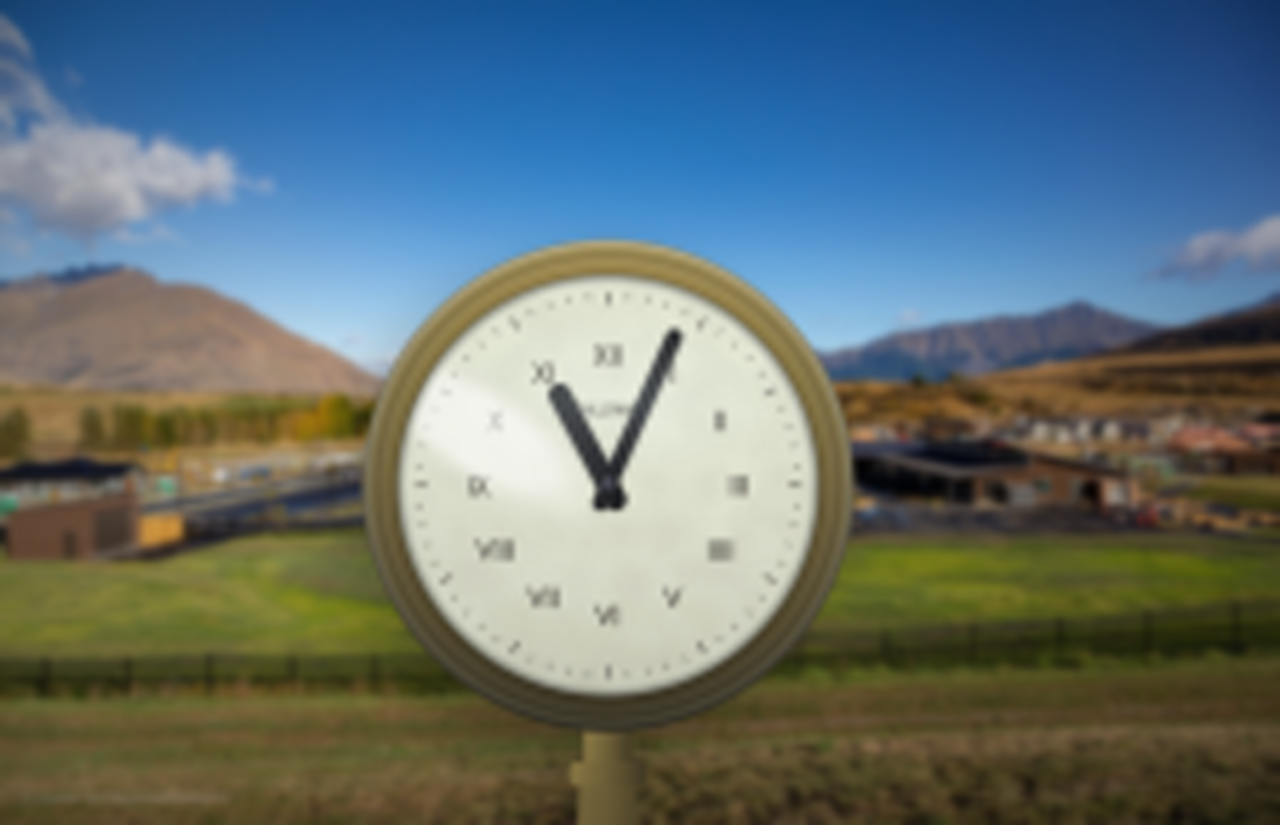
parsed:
11:04
